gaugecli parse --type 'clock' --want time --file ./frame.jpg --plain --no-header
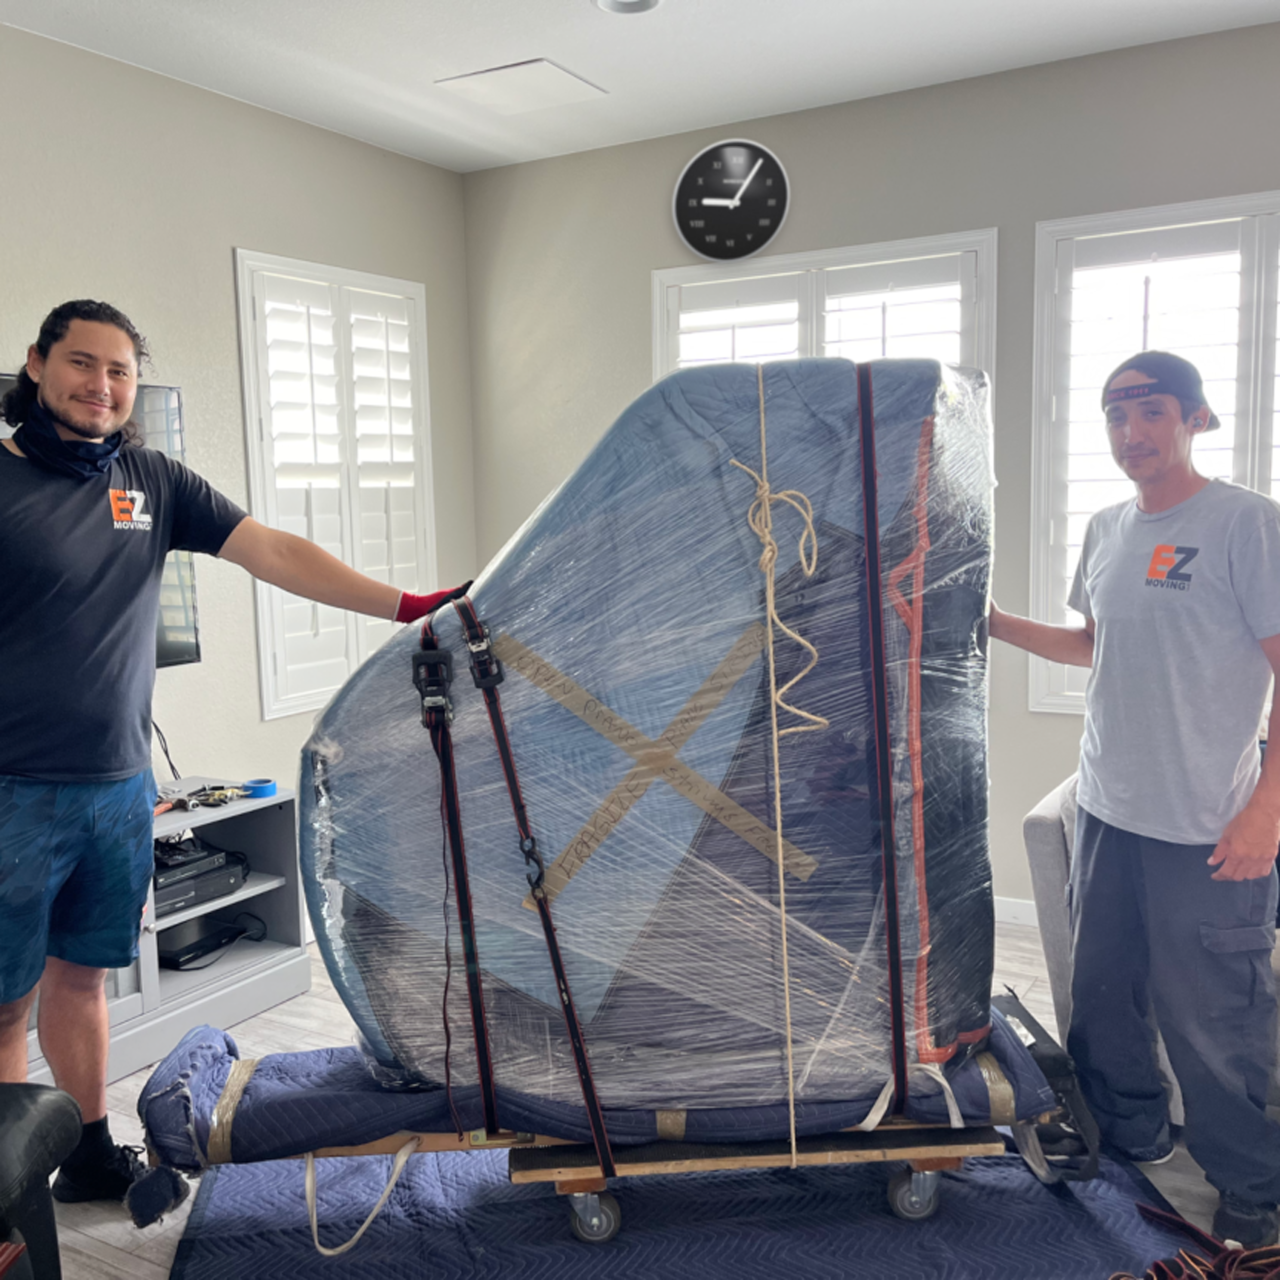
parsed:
9:05
